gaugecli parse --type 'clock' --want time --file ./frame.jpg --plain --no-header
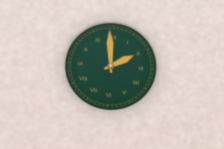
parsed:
1:59
